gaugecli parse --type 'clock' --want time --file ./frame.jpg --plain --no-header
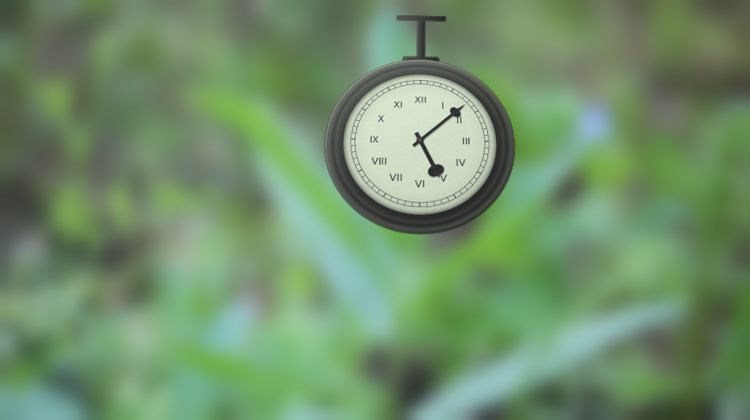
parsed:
5:08
